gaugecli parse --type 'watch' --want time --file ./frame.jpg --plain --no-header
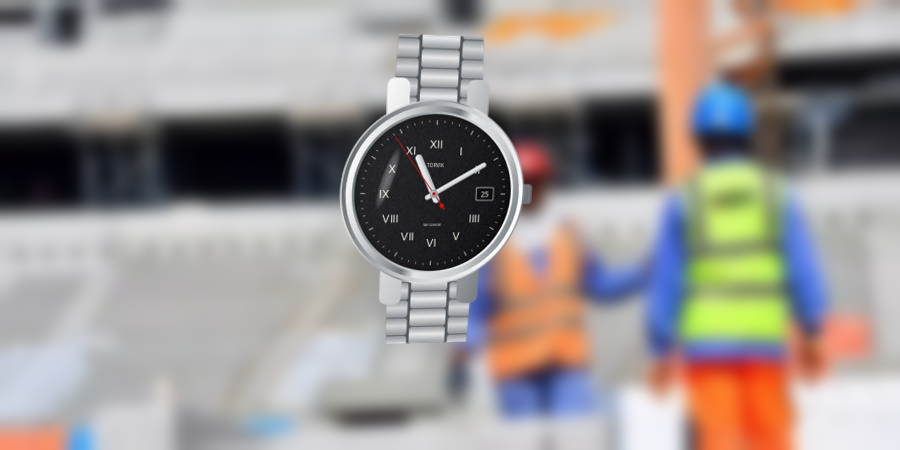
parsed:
11:09:54
